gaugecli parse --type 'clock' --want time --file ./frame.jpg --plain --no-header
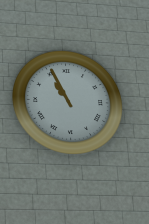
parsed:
10:56
